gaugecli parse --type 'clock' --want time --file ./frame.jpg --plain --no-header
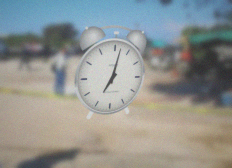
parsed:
7:02
